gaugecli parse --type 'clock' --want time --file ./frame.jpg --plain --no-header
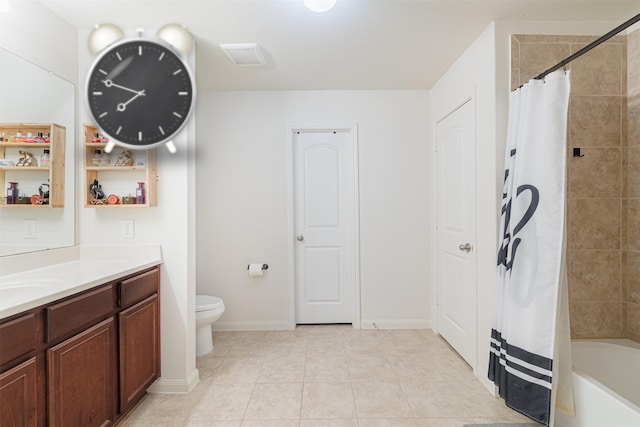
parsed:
7:48
